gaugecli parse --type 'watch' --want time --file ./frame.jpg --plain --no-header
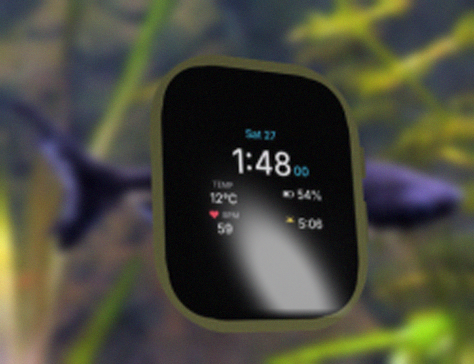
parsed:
1:48
